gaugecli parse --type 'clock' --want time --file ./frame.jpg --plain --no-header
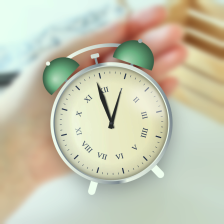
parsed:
12:59
